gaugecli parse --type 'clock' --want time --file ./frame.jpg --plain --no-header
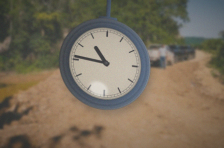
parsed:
10:46
